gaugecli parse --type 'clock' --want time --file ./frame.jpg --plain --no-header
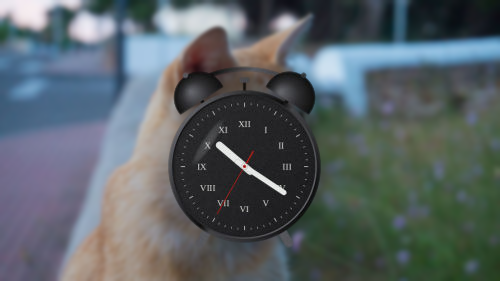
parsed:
10:20:35
